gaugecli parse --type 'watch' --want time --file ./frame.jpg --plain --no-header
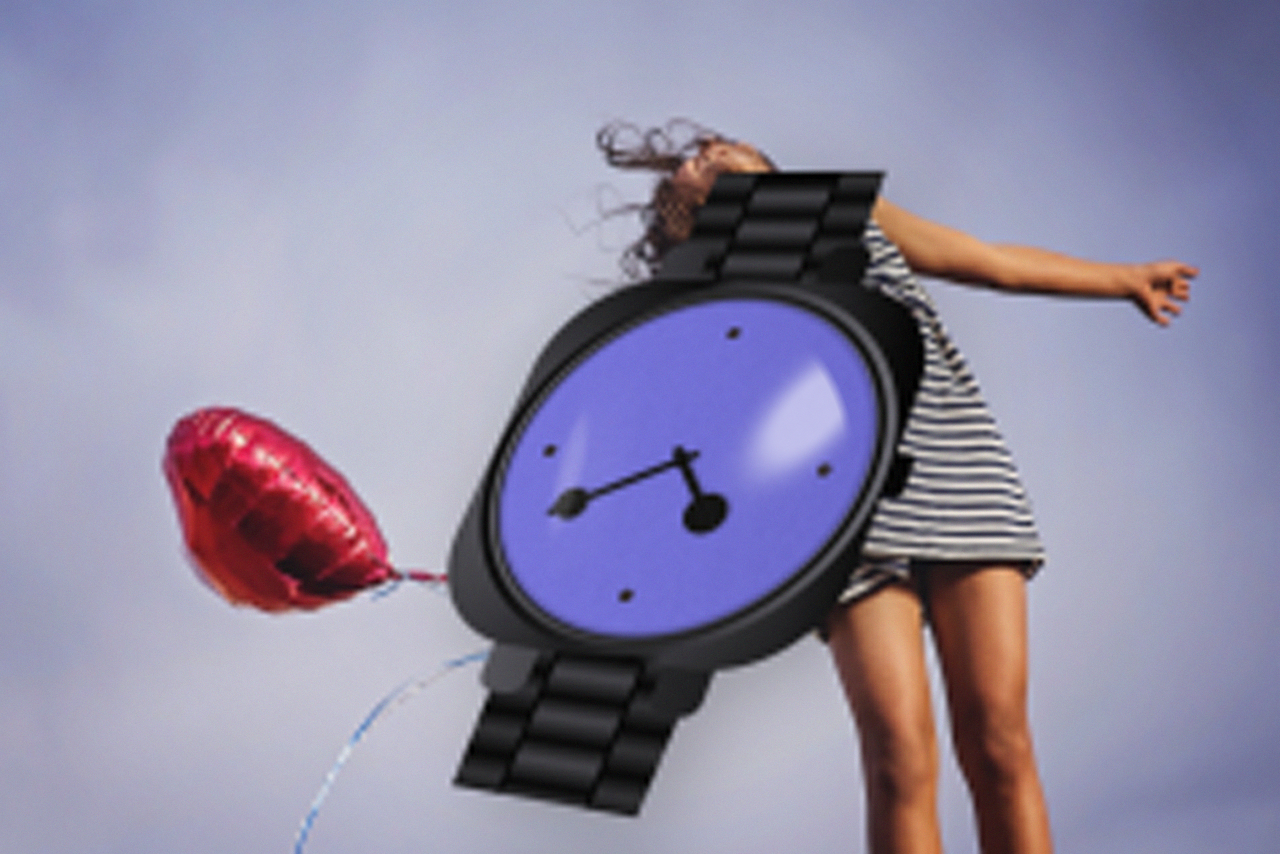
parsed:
4:40
